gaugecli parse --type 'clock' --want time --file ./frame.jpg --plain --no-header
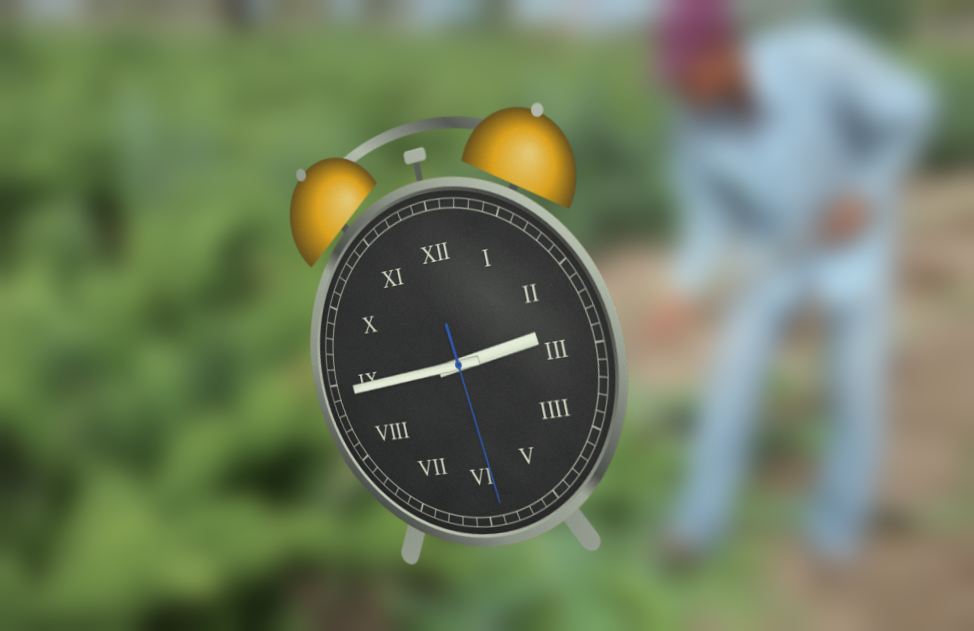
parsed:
2:44:29
